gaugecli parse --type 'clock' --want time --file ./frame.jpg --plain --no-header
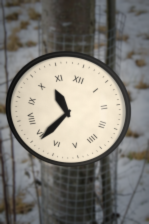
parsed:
10:34
